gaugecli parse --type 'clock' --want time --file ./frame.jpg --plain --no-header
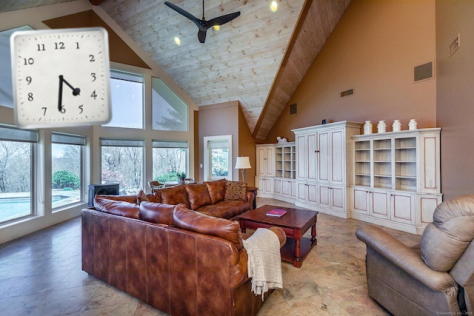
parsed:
4:31
